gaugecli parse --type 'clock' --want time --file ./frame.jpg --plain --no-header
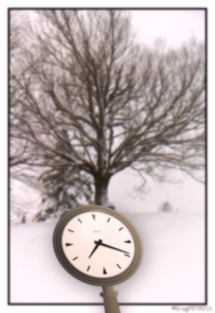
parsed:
7:19
